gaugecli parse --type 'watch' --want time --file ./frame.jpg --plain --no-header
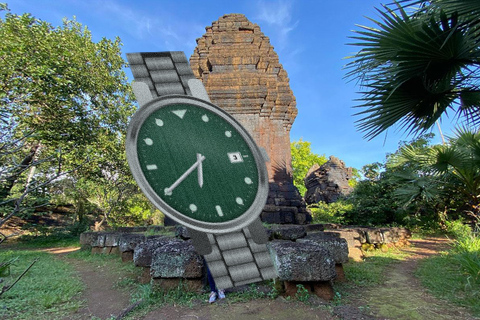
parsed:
6:40
